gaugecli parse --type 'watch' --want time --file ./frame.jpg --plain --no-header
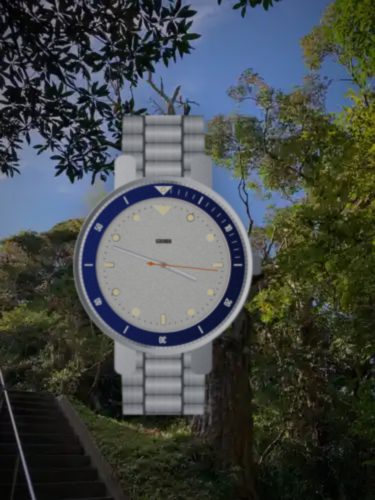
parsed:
3:48:16
